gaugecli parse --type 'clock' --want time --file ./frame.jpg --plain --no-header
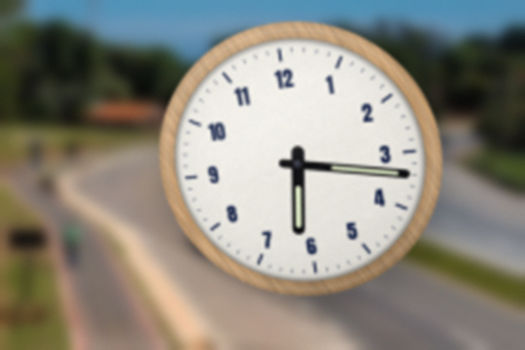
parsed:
6:17
